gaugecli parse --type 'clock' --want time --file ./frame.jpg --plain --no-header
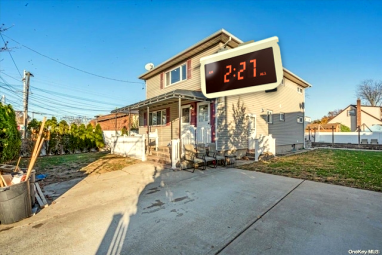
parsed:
2:27
